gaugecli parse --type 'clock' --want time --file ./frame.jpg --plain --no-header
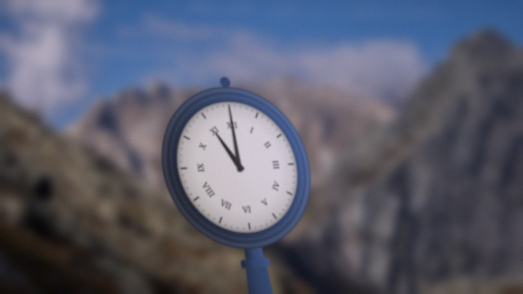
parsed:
11:00
